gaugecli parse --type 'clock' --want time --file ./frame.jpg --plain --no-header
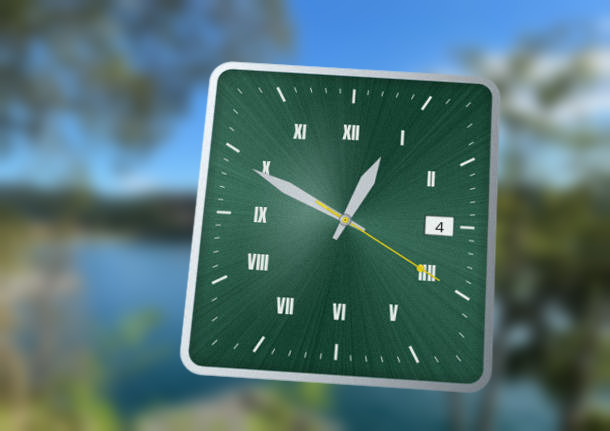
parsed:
12:49:20
